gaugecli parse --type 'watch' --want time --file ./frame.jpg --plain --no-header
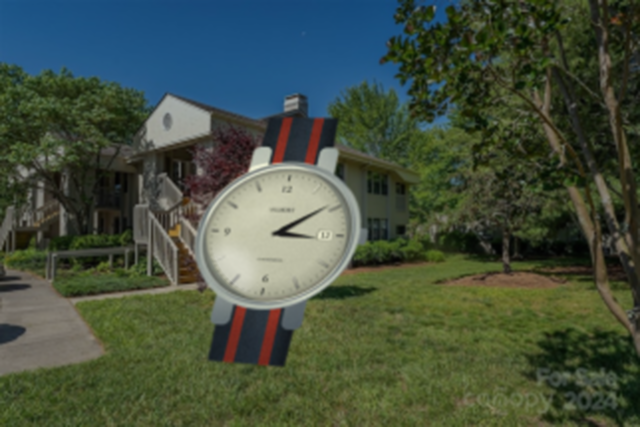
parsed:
3:09
